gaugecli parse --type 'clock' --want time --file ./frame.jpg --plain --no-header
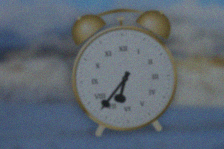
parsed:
6:37
